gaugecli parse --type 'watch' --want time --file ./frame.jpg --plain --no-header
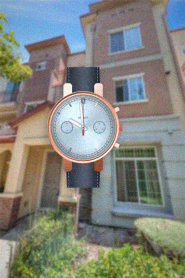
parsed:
9:59
